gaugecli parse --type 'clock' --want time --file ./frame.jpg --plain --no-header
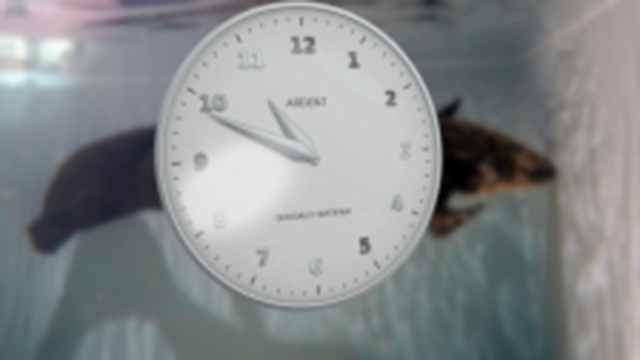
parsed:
10:49
